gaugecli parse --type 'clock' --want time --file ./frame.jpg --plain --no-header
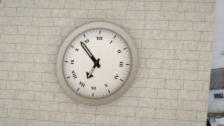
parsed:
6:53
